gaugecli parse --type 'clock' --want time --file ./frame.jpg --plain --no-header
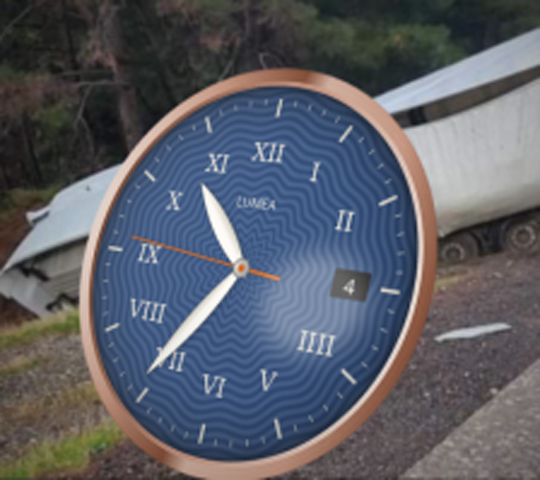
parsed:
10:35:46
